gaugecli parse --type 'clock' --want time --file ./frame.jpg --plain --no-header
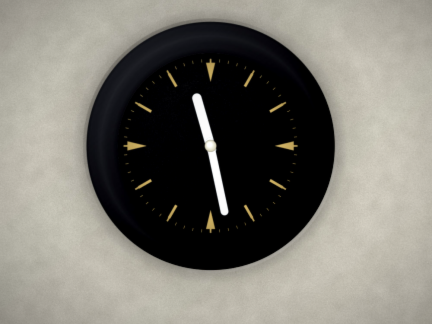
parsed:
11:28
